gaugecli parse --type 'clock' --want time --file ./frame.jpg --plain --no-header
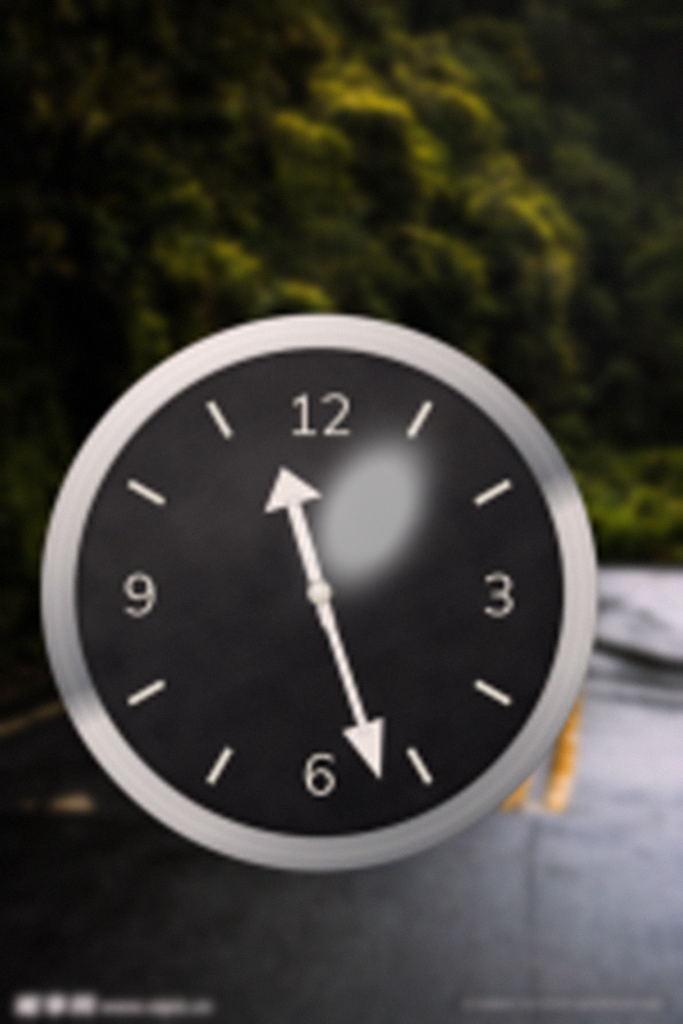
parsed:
11:27
